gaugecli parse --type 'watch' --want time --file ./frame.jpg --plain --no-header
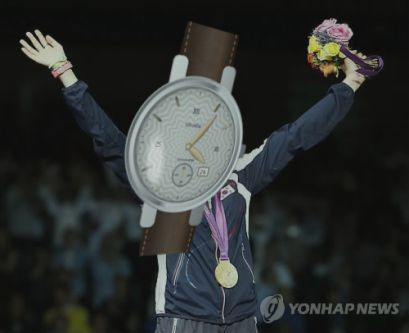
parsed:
4:06
